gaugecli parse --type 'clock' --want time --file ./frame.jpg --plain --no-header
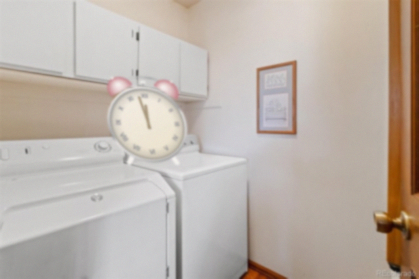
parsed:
11:58
